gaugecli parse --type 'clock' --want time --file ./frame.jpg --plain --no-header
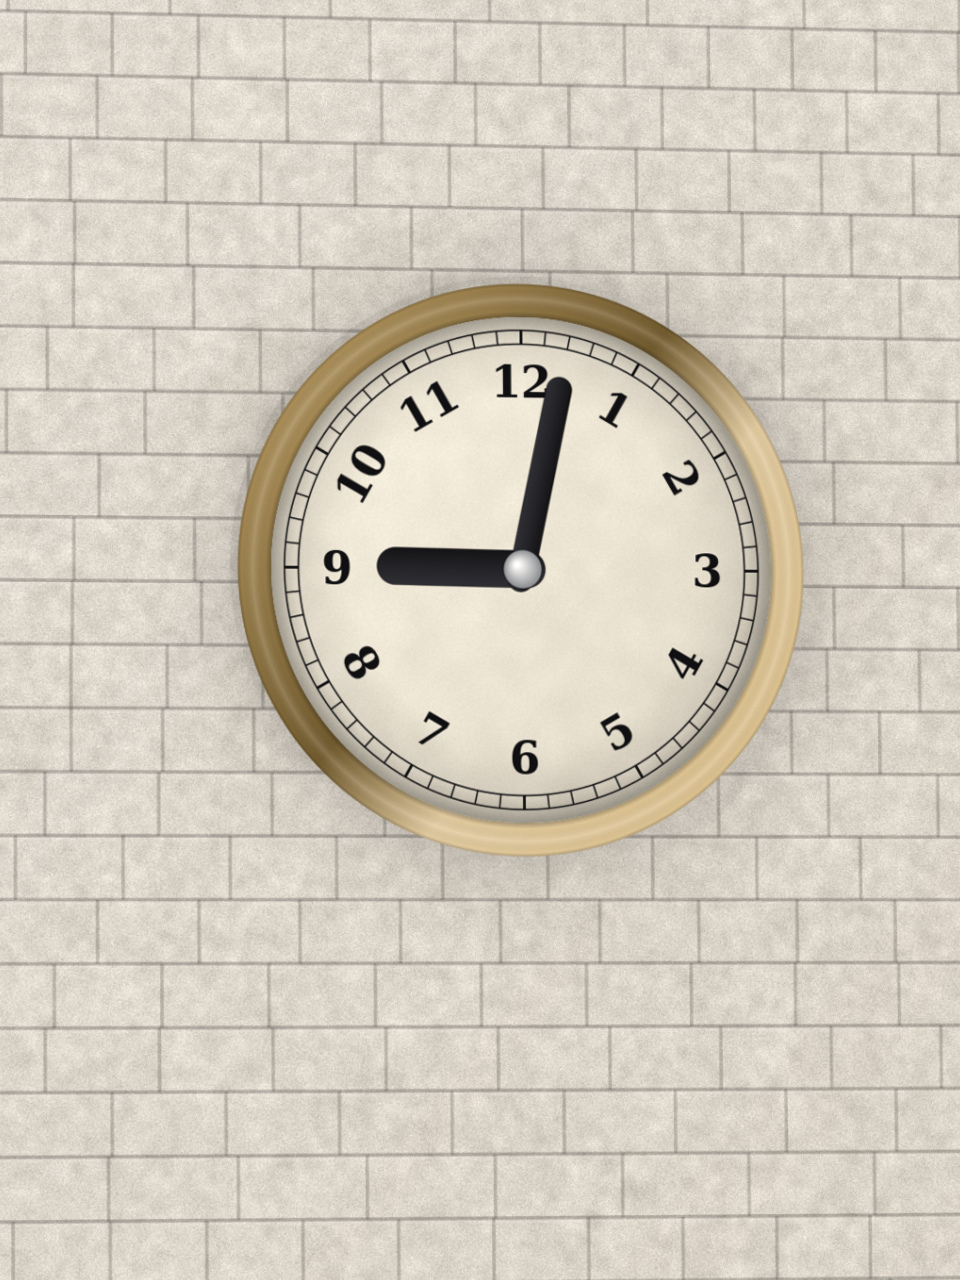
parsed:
9:02
